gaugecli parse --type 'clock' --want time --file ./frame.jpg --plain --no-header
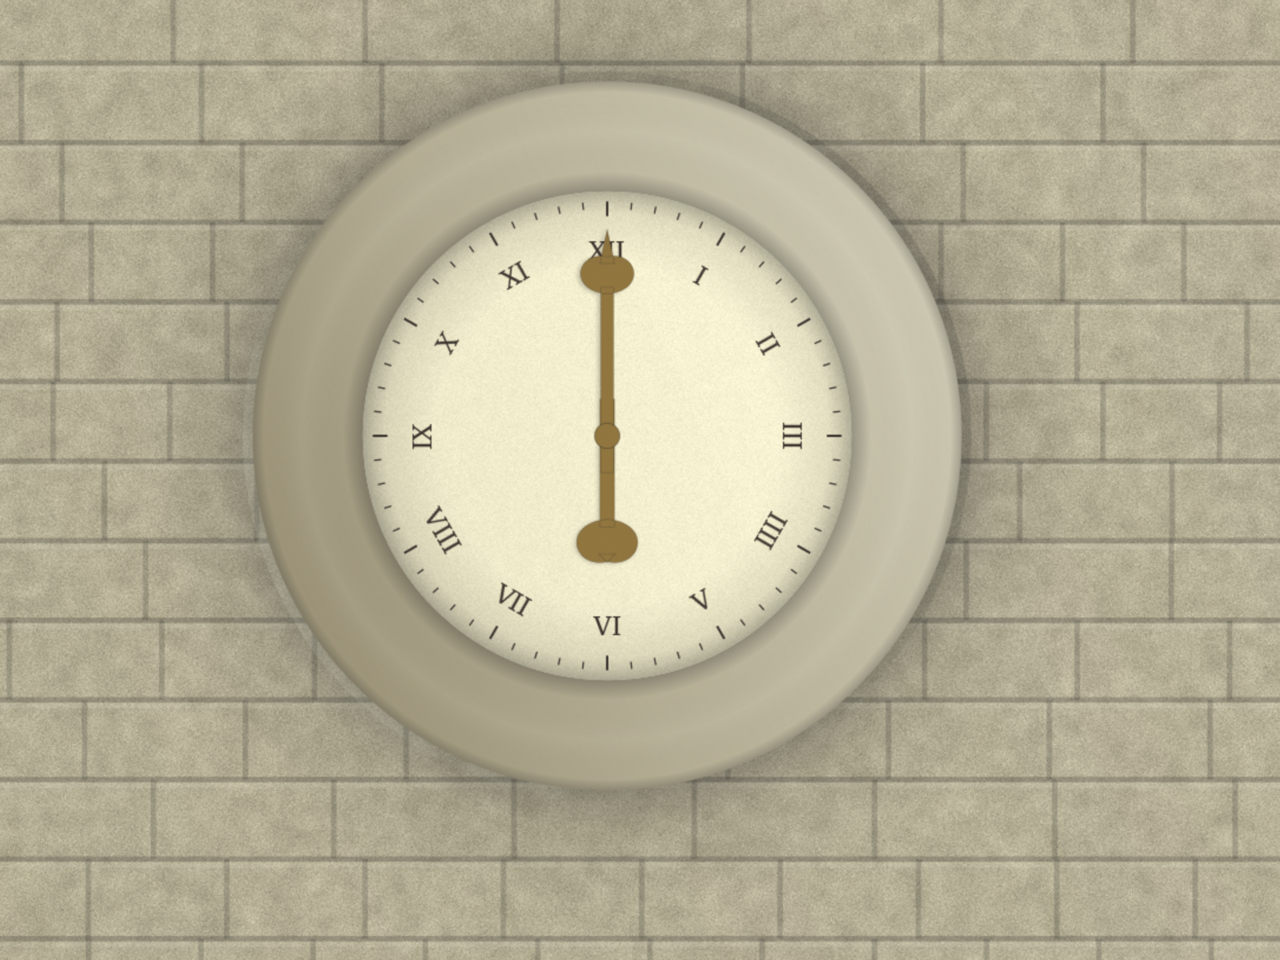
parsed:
6:00
